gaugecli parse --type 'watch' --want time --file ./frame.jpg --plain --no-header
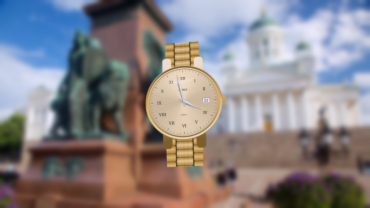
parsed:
3:58
